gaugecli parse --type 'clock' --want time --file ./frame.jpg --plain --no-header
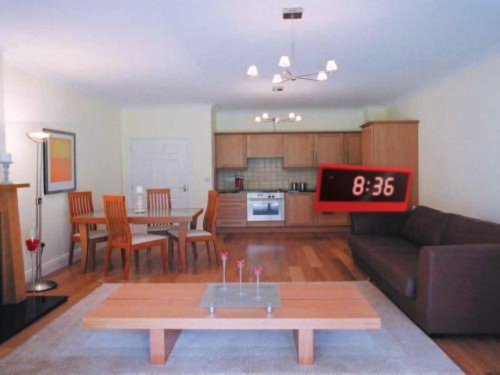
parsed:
8:36
